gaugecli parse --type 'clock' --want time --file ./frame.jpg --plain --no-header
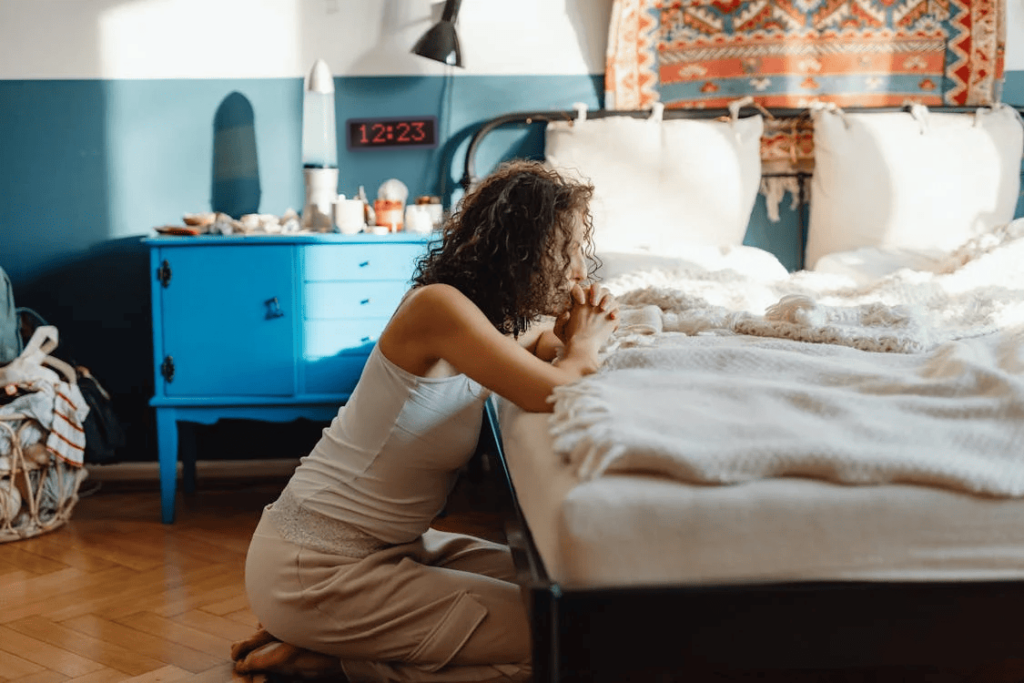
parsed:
12:23
